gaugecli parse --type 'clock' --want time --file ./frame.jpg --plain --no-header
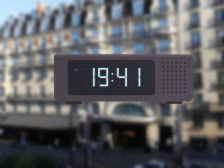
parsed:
19:41
